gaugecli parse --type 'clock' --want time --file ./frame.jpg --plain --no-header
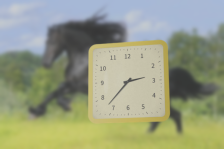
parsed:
2:37
